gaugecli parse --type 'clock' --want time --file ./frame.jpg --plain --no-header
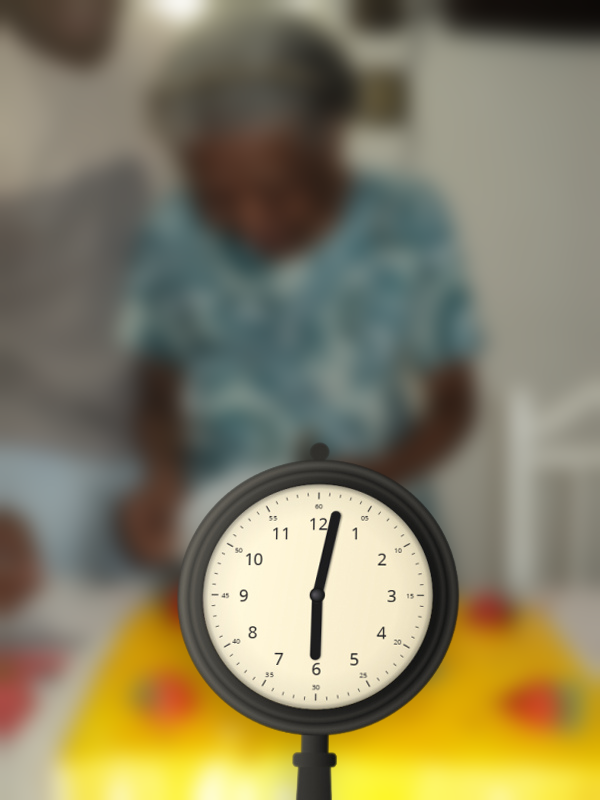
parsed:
6:02
